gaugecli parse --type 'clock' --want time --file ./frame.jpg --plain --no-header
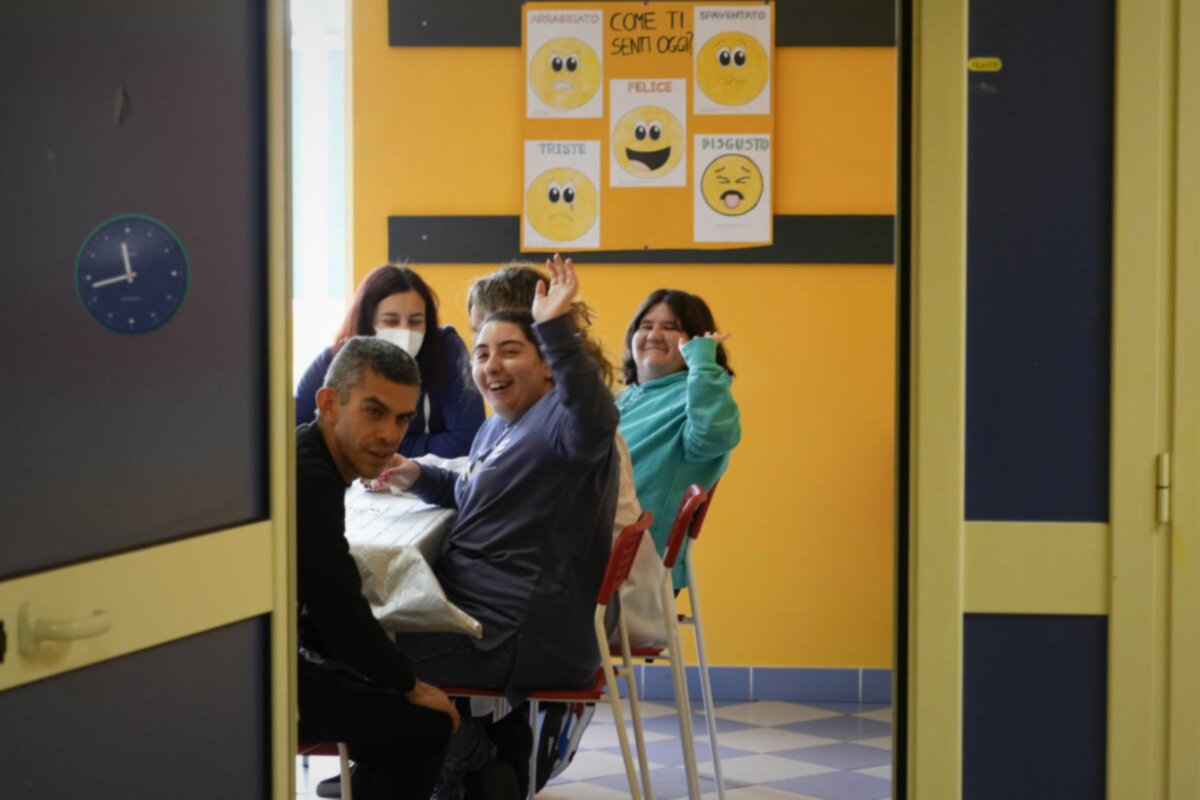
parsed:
11:43
